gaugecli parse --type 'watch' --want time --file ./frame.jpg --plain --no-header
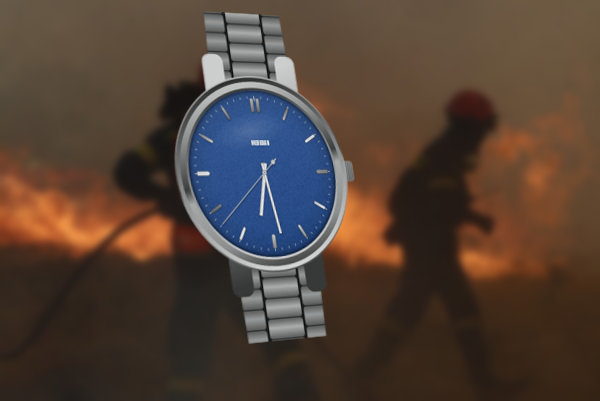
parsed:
6:28:38
